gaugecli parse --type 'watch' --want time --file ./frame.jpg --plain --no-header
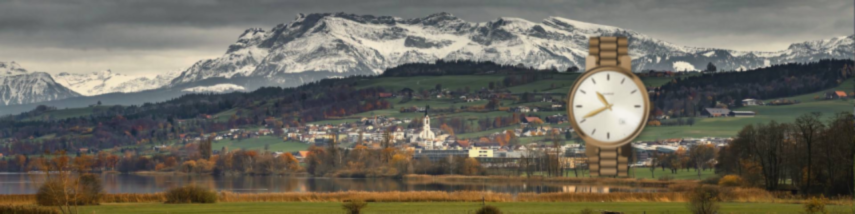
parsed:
10:41
